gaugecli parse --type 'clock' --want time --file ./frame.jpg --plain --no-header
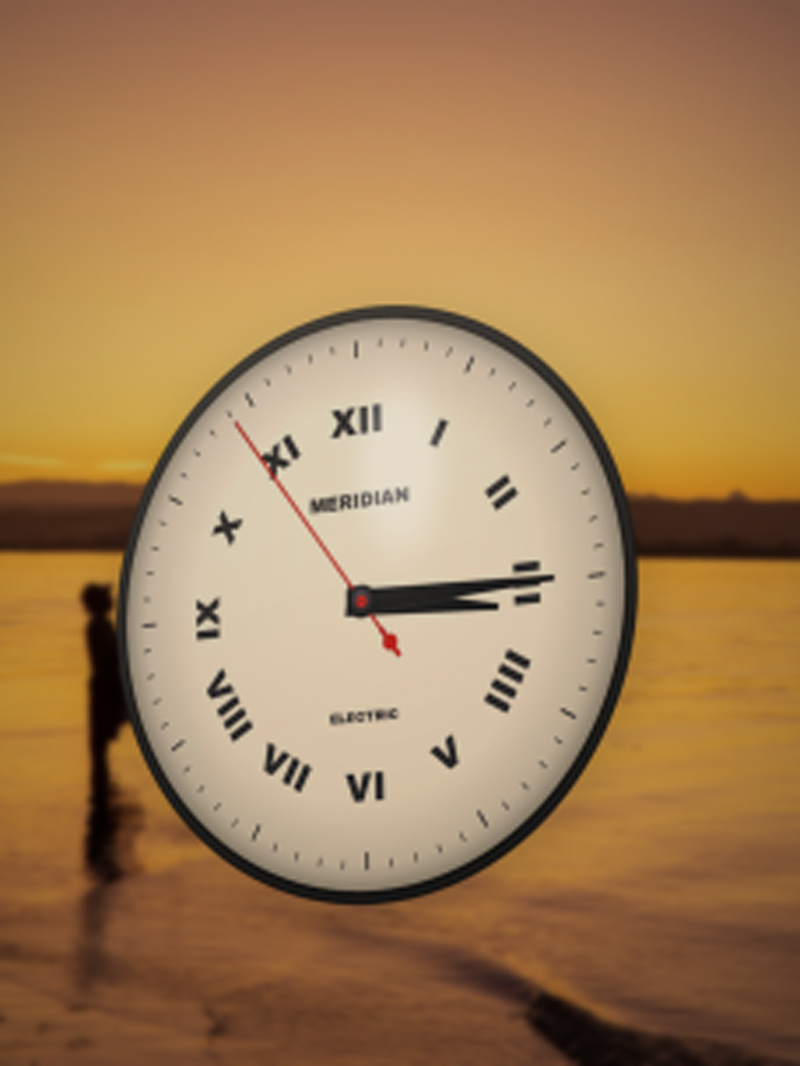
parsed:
3:14:54
